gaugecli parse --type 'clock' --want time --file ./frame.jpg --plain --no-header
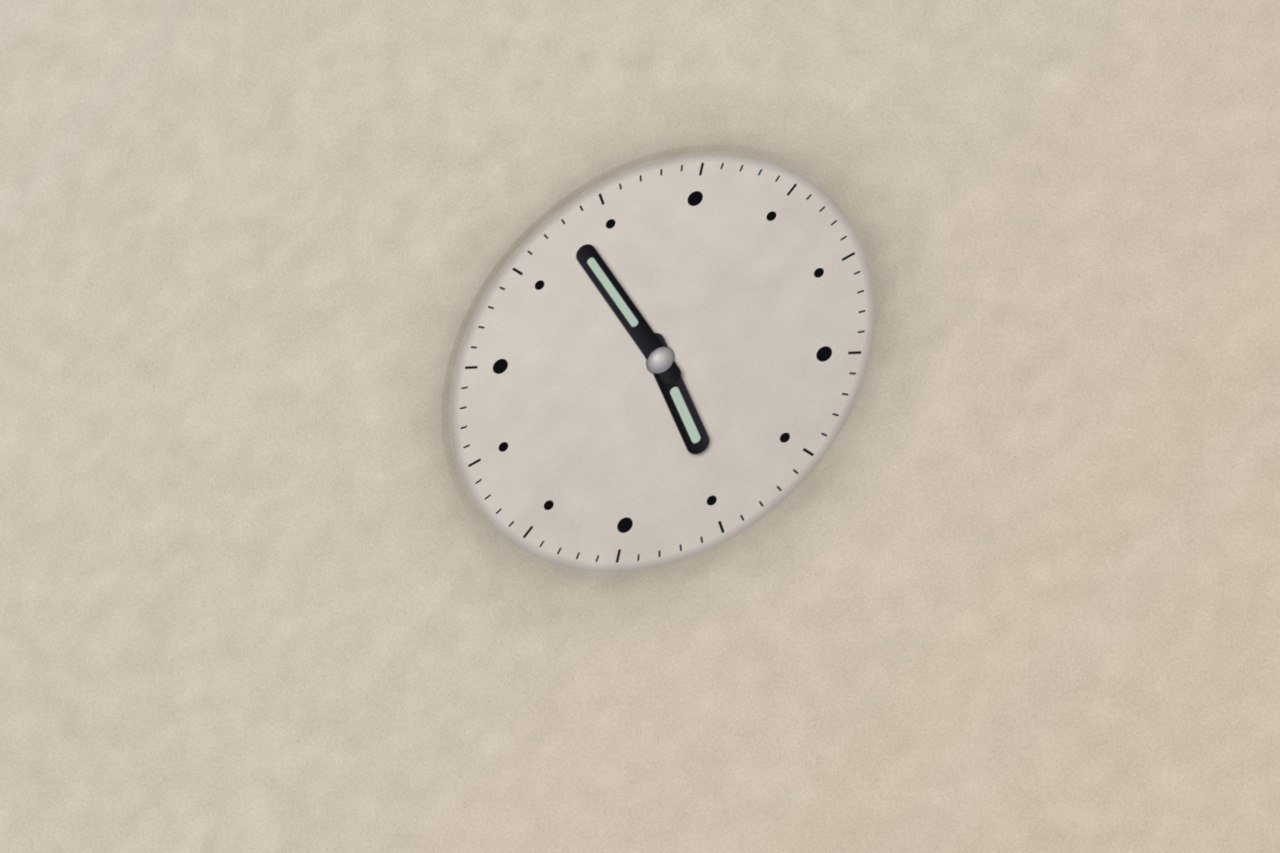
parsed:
4:53
